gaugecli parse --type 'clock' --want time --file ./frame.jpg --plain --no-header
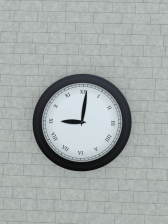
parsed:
9:01
